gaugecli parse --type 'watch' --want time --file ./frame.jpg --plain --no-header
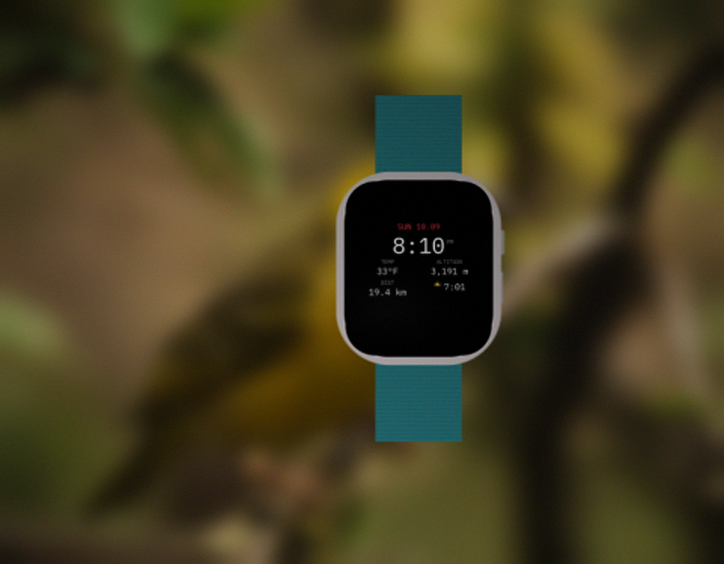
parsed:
8:10
